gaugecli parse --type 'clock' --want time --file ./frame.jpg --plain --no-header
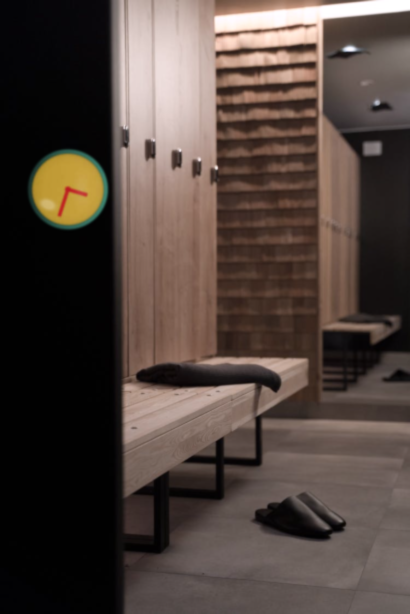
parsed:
3:33
